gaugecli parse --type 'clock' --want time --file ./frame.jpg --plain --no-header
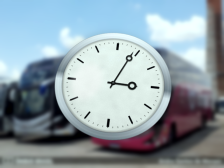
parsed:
3:04
